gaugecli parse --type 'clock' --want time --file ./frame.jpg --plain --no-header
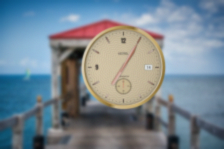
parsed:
7:05
